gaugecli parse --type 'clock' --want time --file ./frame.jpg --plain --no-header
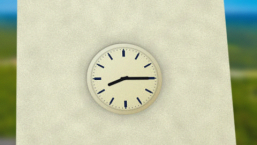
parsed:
8:15
